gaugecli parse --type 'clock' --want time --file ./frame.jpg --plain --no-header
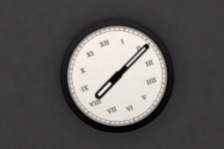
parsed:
8:11
